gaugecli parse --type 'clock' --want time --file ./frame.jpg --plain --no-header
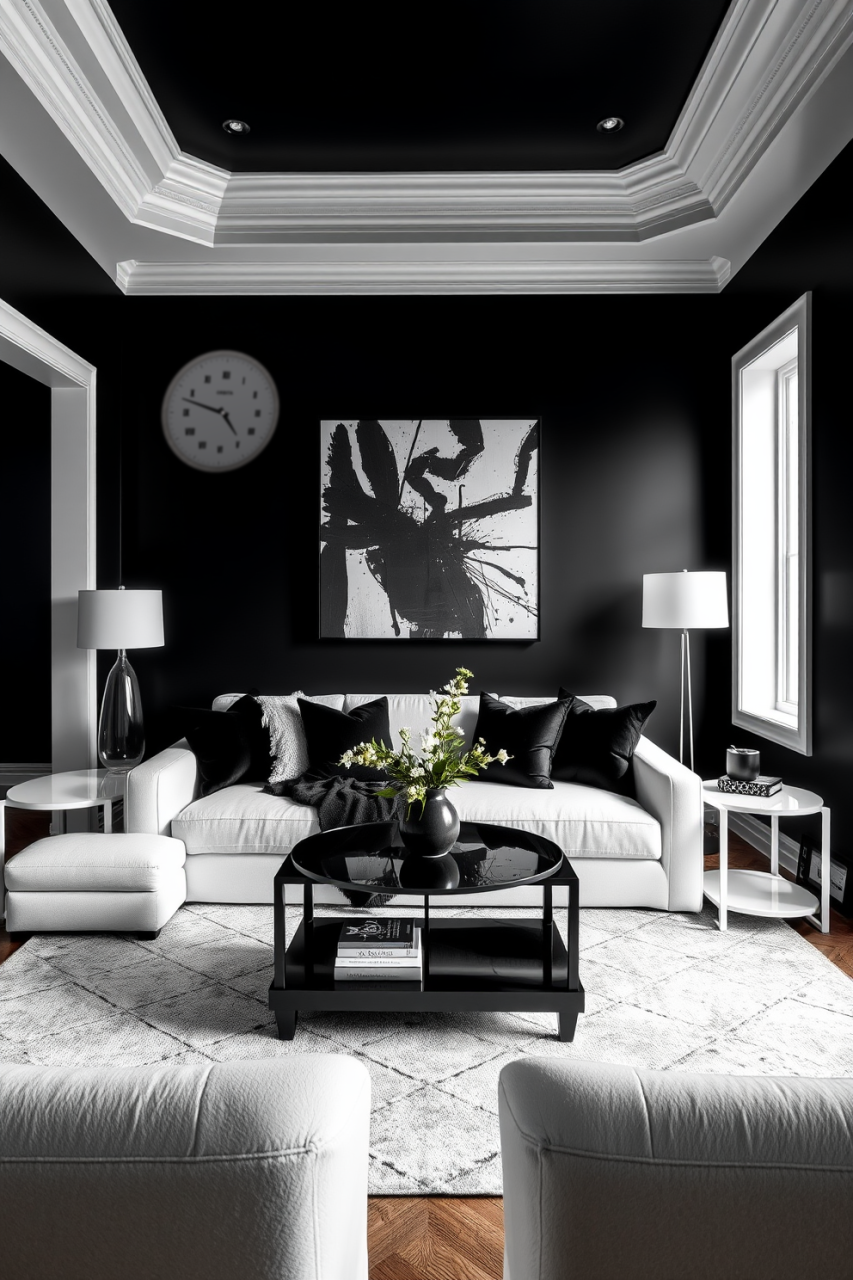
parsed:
4:48
